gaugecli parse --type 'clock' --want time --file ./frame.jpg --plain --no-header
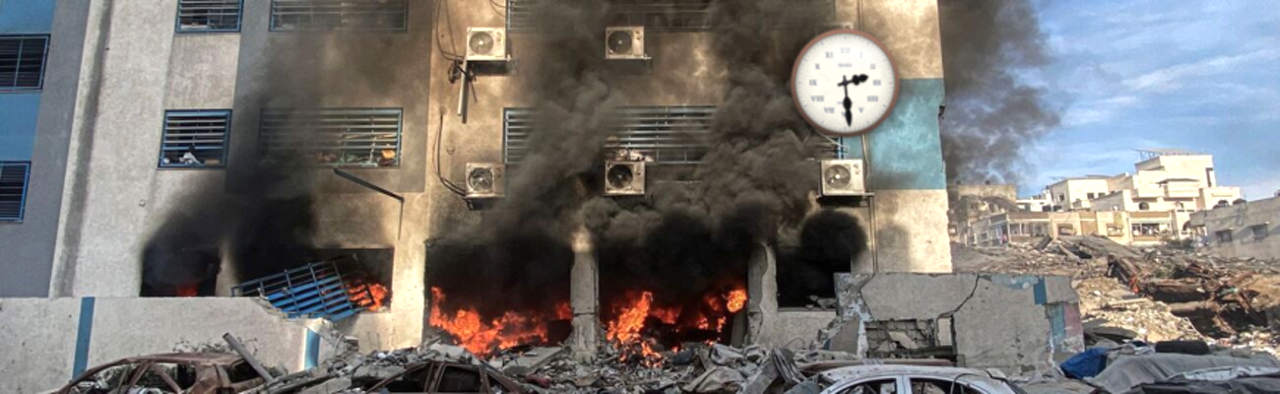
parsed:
2:29
